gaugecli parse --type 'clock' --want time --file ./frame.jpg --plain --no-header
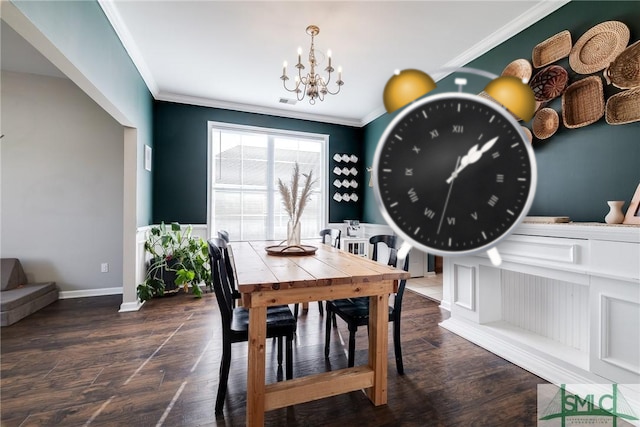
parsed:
1:07:32
